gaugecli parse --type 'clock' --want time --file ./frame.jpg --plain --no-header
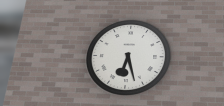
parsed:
6:27
